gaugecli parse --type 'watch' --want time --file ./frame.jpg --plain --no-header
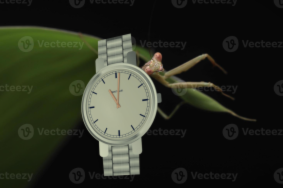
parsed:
11:01
